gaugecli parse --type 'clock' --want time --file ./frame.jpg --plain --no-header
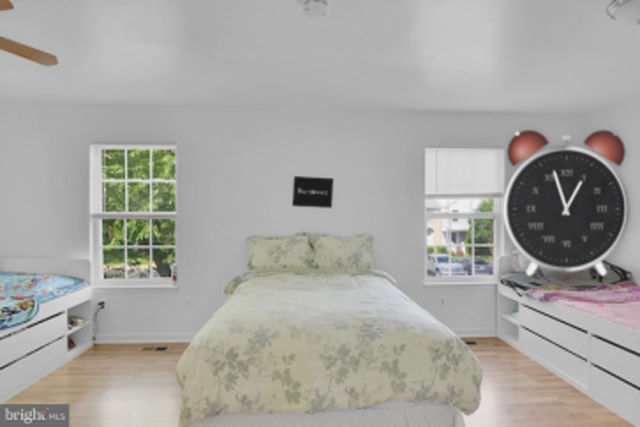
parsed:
12:57
